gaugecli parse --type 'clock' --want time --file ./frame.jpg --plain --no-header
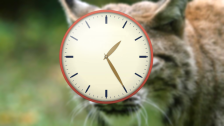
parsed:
1:25
